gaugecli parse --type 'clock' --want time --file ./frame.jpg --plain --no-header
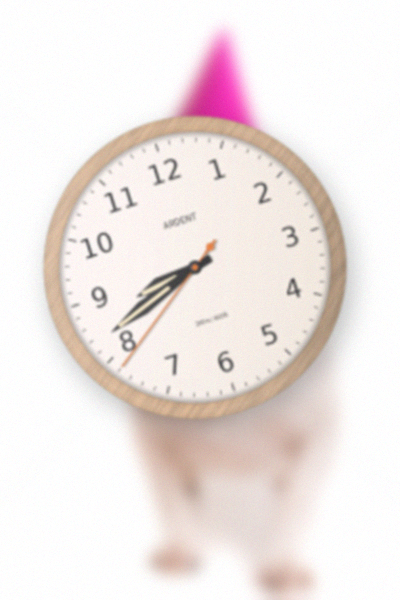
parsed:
8:41:39
